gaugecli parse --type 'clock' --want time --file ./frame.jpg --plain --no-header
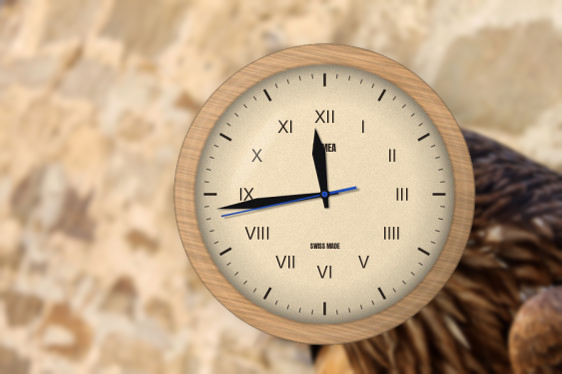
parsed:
11:43:43
